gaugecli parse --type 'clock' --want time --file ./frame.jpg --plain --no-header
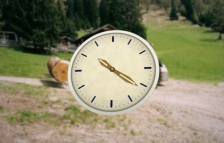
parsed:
10:21
